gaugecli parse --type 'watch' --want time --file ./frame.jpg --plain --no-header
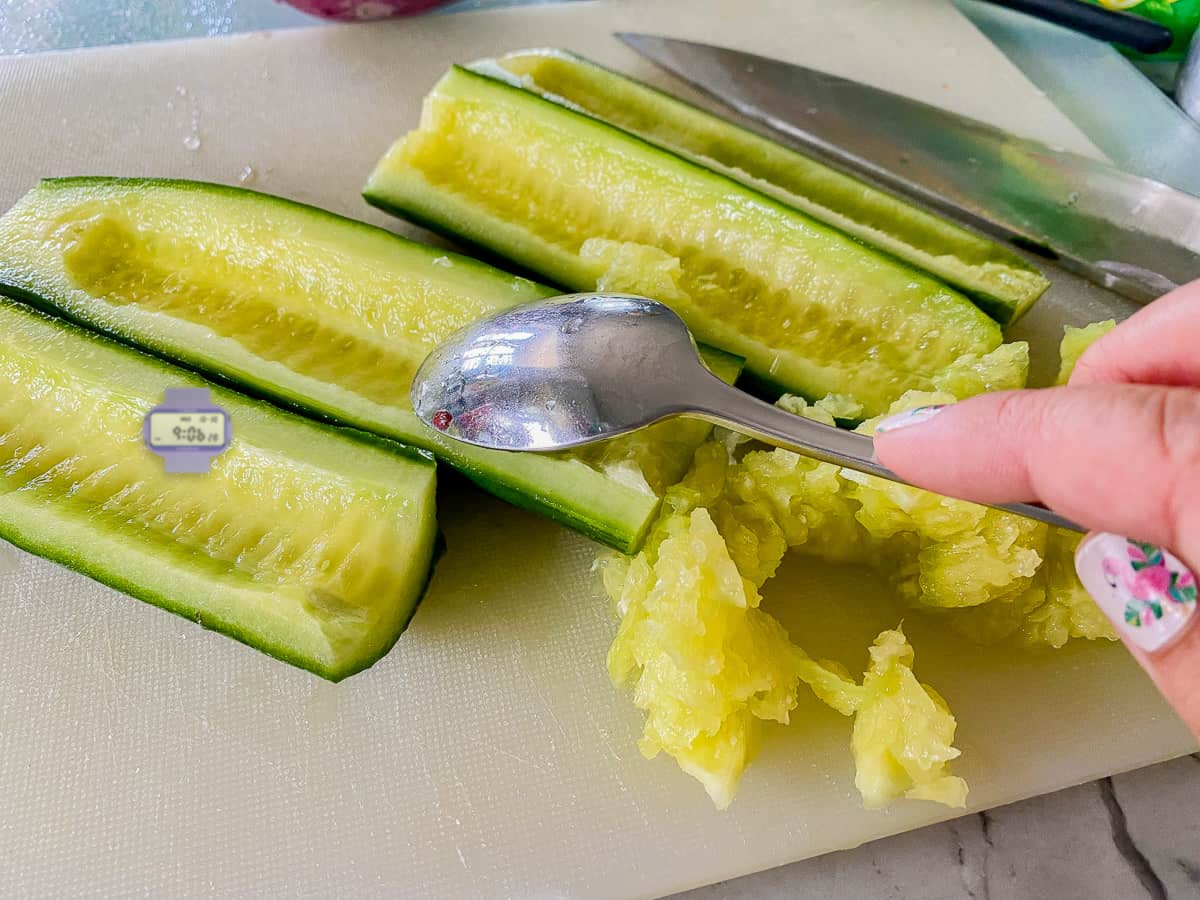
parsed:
9:06
